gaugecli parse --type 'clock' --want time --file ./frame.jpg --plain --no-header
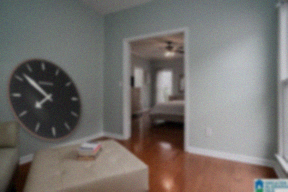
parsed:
7:52
